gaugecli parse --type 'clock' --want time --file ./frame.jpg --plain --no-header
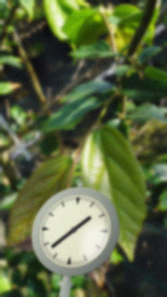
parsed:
1:38
